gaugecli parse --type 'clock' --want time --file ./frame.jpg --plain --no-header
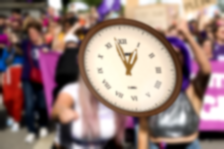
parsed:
12:58
